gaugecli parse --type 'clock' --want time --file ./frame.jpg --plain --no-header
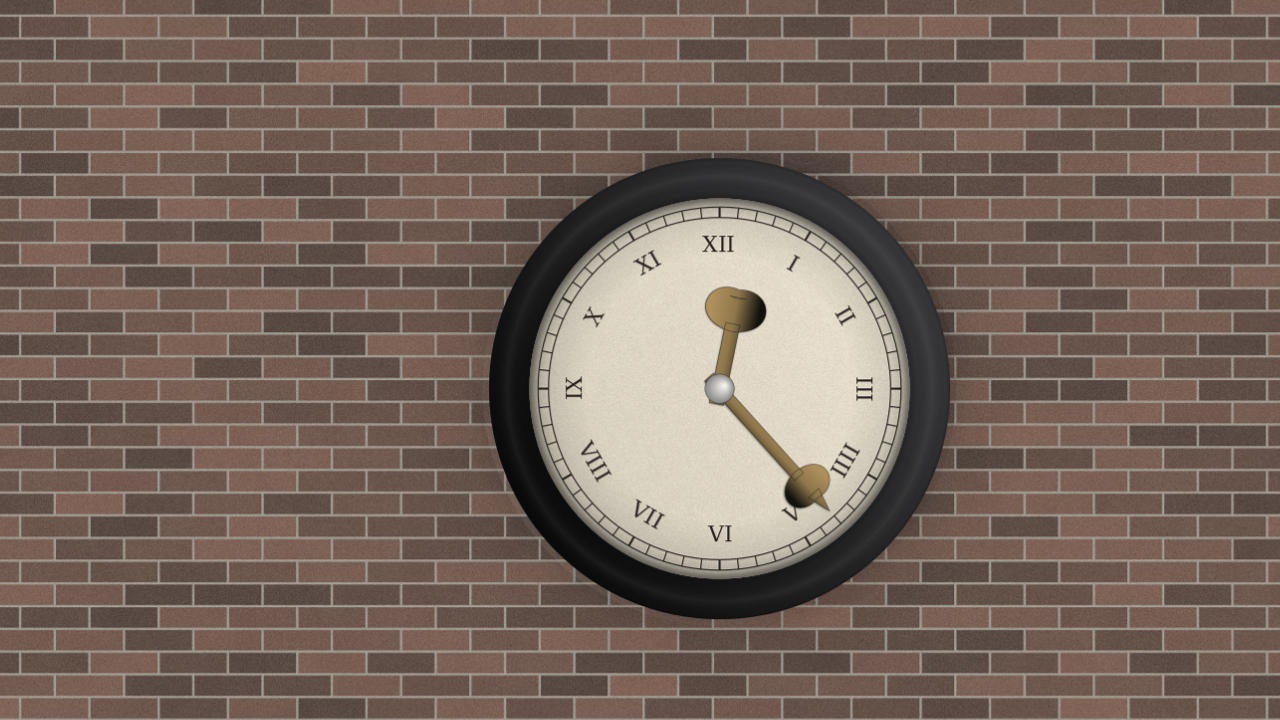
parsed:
12:23
